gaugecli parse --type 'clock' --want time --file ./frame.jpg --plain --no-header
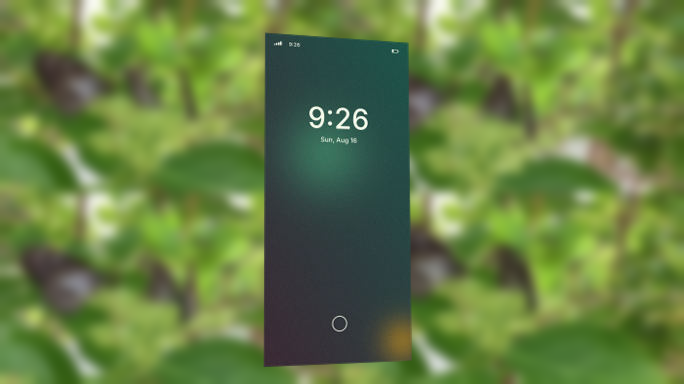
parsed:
9:26
